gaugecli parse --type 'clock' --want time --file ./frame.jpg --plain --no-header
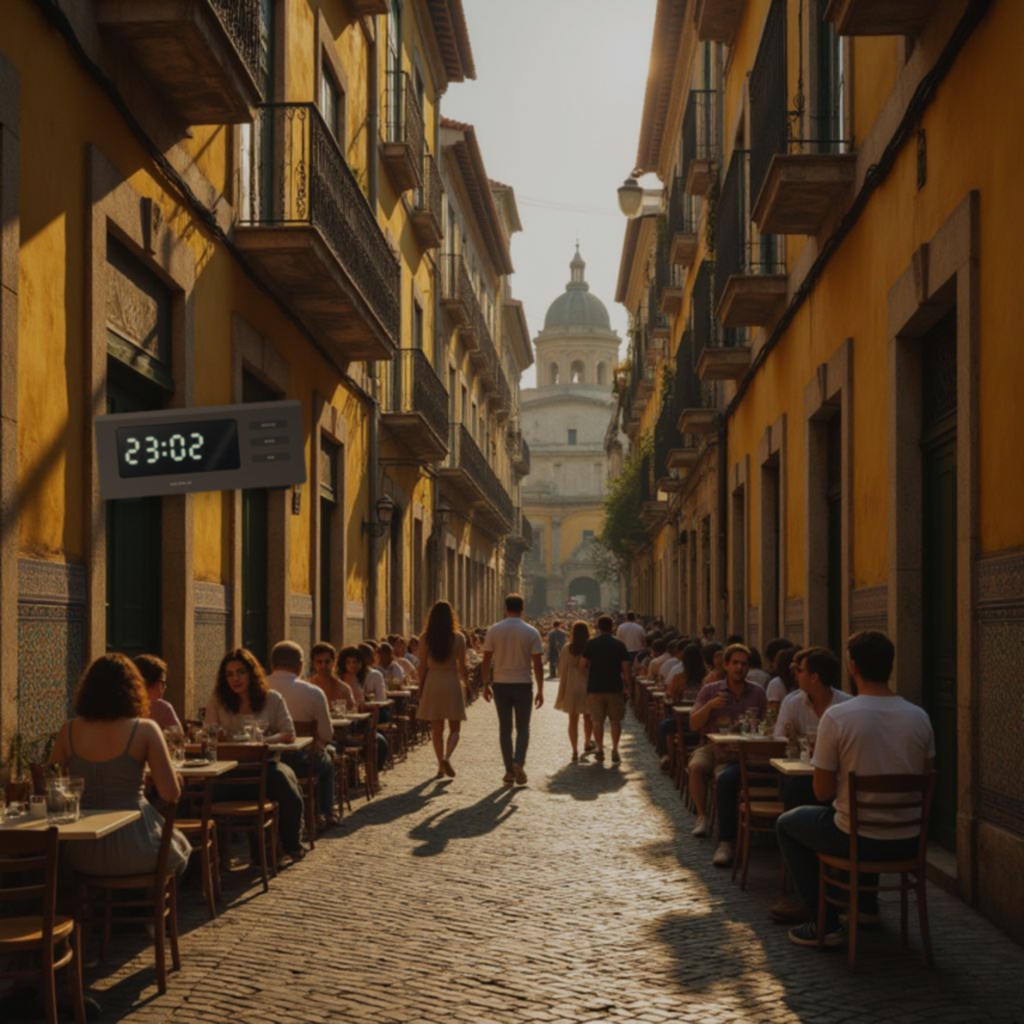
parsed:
23:02
